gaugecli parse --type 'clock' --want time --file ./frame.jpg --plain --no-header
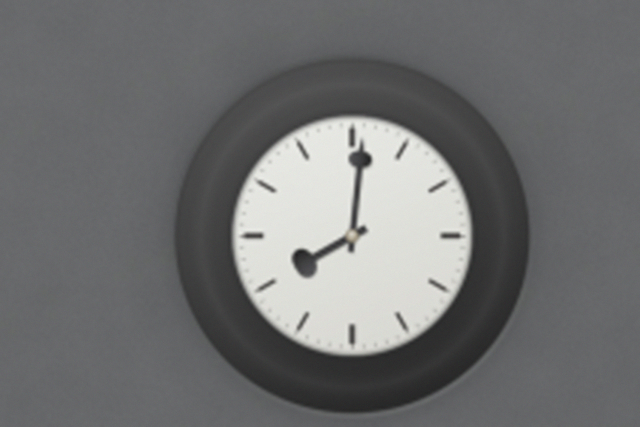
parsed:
8:01
